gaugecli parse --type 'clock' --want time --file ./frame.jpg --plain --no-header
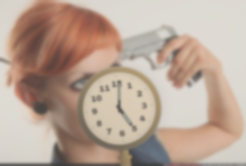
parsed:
5:01
